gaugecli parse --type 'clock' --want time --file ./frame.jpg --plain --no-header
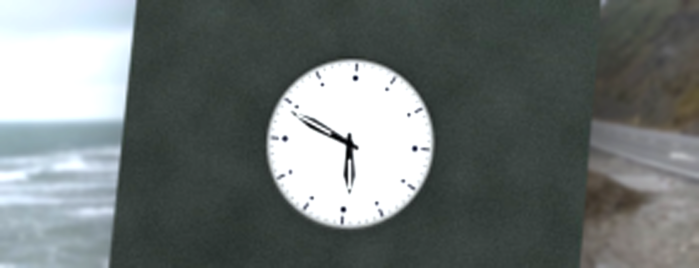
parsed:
5:49
